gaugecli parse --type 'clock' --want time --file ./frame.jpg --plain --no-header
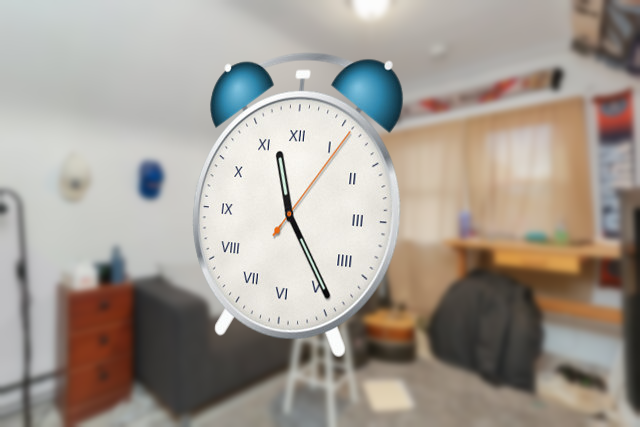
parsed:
11:24:06
